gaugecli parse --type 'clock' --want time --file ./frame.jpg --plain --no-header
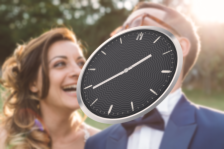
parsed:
1:39
